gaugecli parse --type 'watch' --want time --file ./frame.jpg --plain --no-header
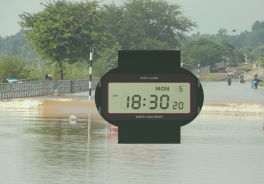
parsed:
18:30:20
